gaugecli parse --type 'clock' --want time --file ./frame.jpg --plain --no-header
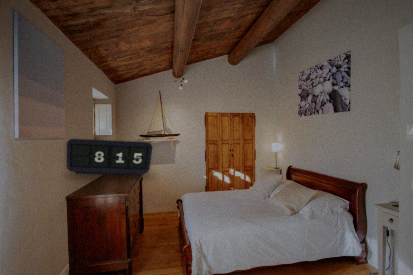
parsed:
8:15
